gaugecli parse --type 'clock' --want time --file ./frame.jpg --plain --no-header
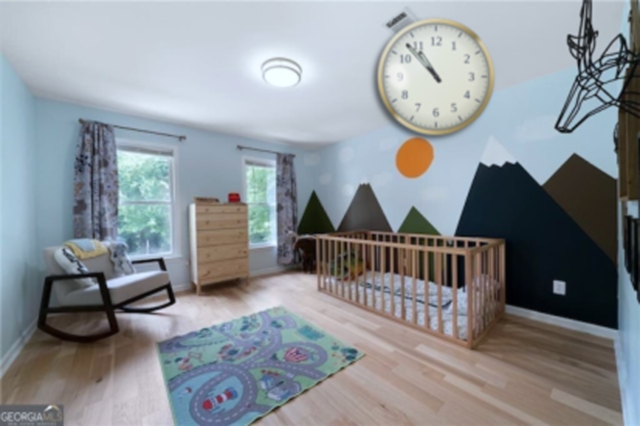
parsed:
10:53
